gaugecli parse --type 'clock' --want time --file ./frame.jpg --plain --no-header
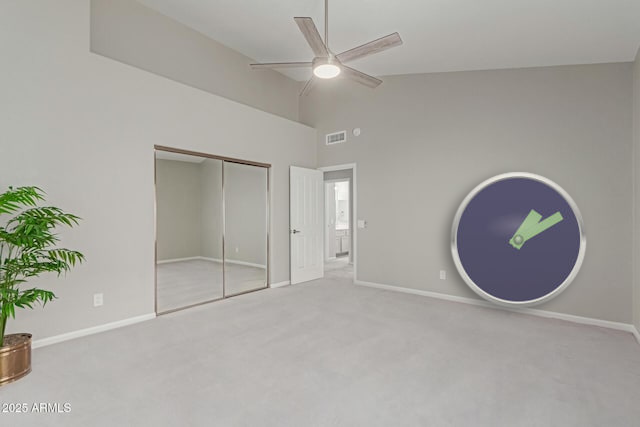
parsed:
1:10
